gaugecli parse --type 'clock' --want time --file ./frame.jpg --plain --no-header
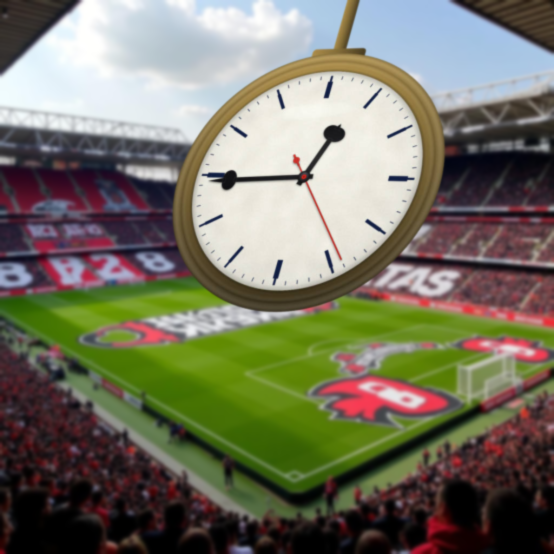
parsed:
12:44:24
